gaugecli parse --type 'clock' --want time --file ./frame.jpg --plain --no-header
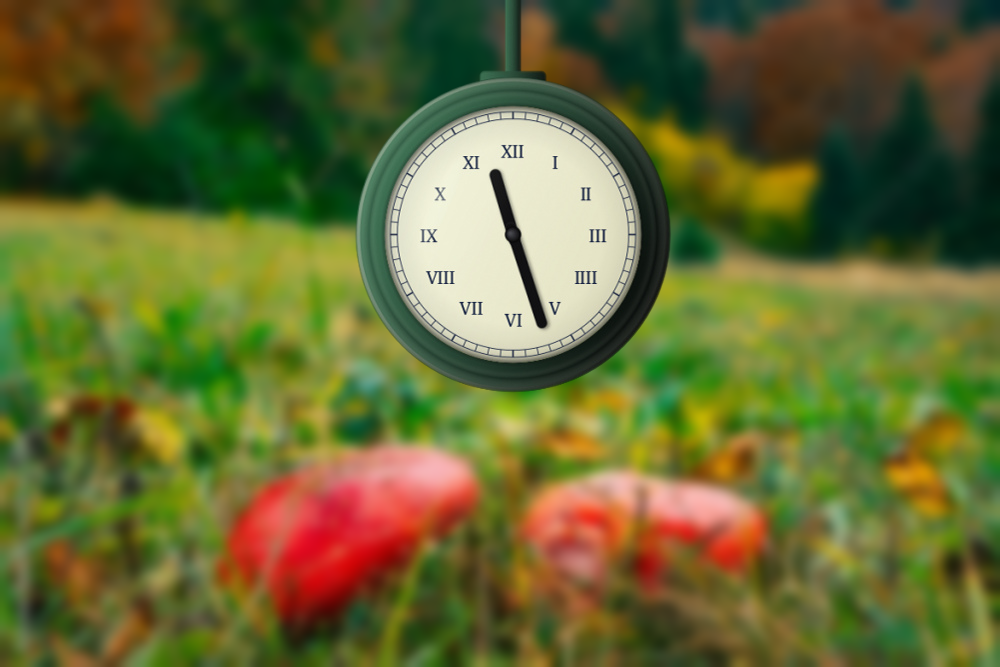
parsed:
11:27
